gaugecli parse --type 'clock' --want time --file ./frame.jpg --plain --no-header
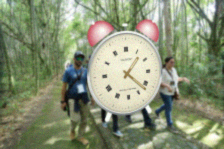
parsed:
1:22
